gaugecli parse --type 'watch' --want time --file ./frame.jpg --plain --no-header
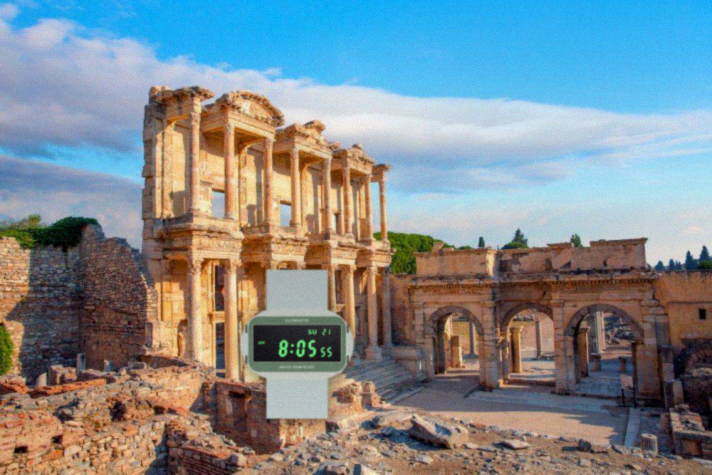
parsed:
8:05:55
